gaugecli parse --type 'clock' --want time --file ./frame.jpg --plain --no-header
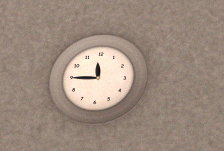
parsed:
11:45
